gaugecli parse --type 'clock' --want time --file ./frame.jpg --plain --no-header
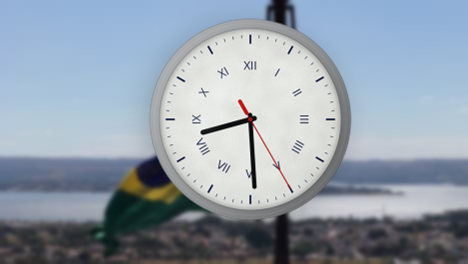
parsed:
8:29:25
